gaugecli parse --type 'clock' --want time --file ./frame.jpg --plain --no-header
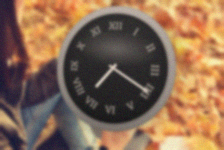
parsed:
7:20
